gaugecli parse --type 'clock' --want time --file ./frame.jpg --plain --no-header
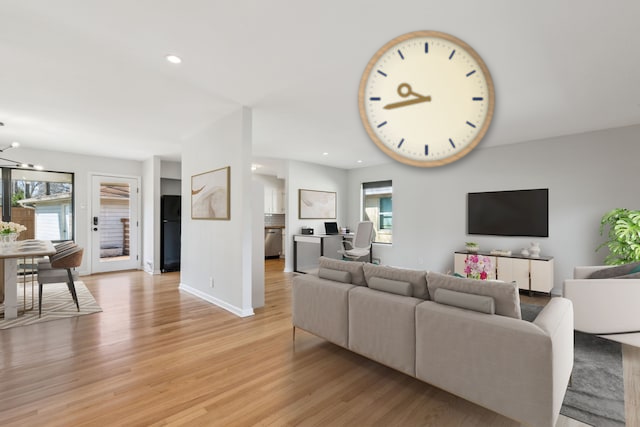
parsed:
9:43
